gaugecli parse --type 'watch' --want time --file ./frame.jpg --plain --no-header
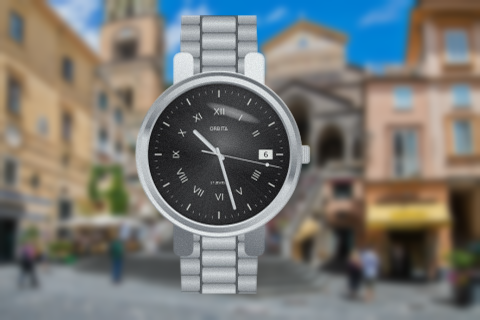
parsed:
10:27:17
